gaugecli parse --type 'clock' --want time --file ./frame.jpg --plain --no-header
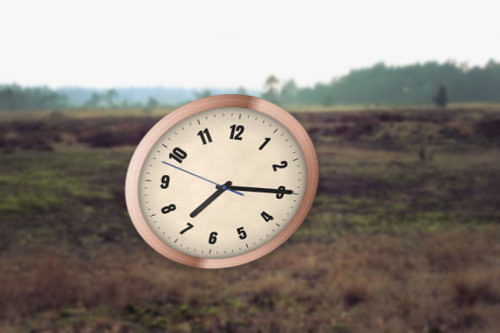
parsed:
7:14:48
